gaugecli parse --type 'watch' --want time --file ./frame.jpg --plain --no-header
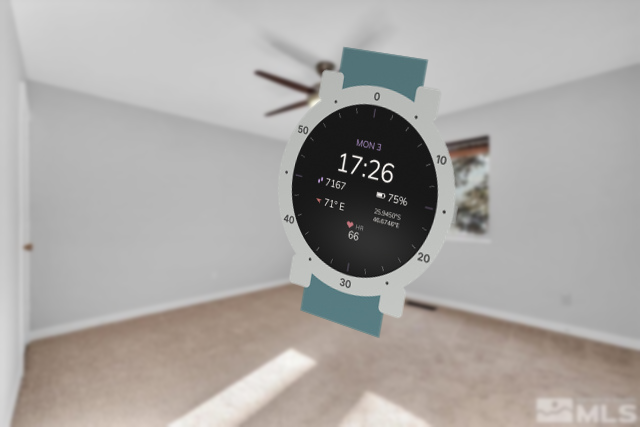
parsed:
17:26
